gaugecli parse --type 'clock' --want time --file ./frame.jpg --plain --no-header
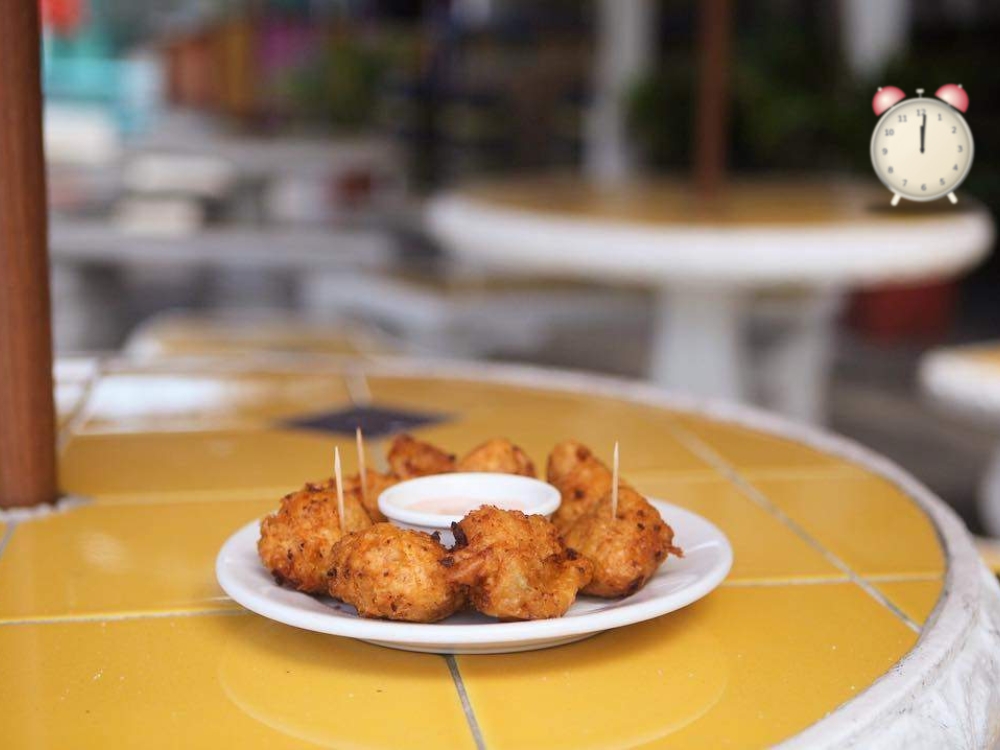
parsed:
12:01
